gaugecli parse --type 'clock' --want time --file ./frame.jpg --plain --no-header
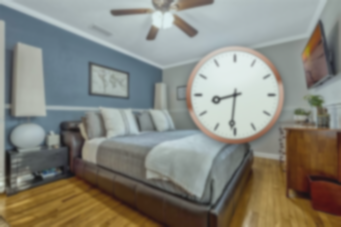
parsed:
8:31
